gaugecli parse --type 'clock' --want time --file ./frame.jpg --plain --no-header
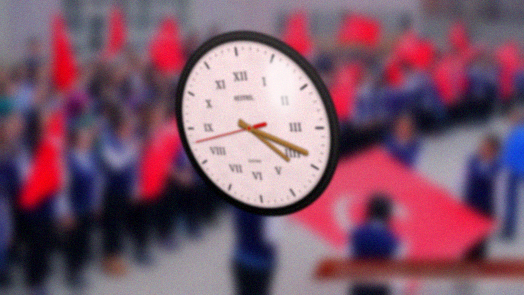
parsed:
4:18:43
